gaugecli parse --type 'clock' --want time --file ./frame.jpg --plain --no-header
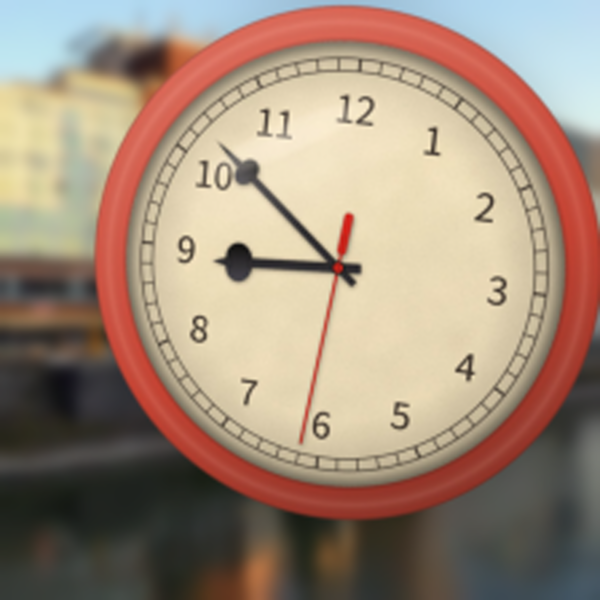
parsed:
8:51:31
